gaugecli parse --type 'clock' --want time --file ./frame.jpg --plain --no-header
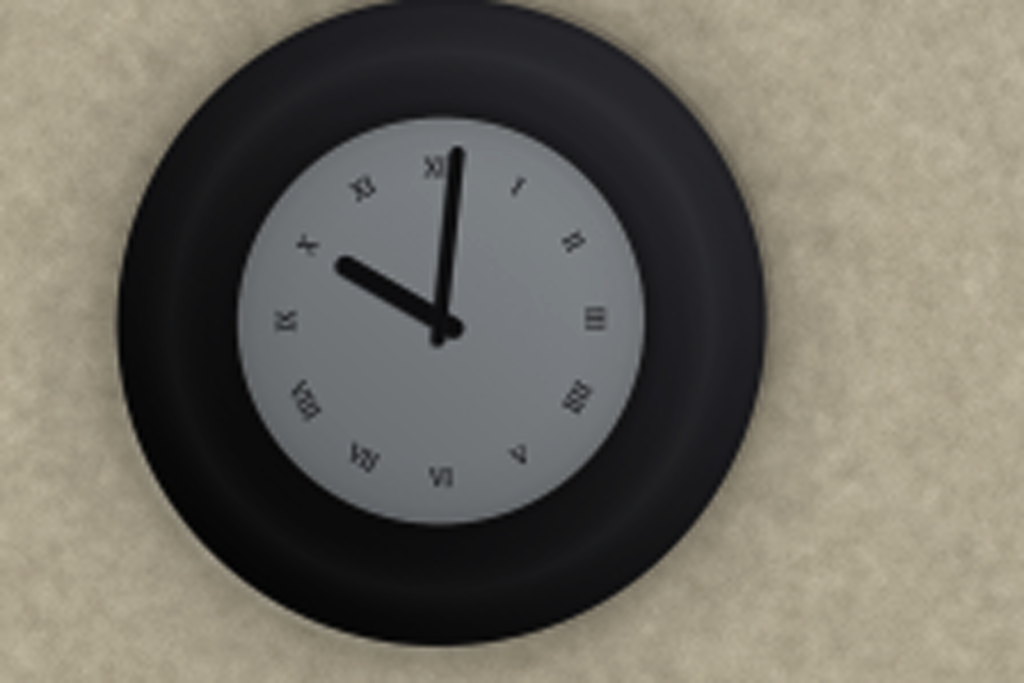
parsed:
10:01
